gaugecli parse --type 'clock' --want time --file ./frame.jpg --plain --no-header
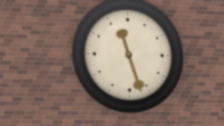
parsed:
11:27
